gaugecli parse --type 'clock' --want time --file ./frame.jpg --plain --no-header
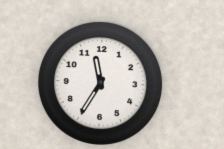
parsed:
11:35
